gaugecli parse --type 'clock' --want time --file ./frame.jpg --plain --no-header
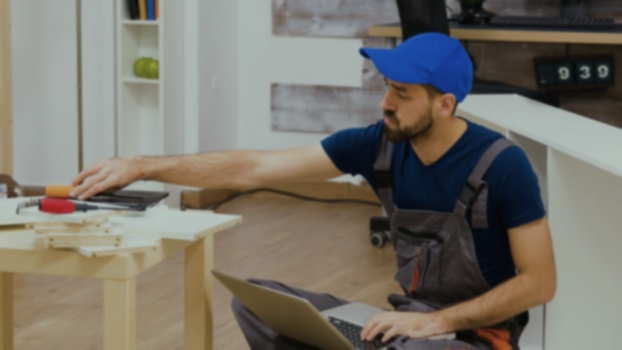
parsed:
9:39
